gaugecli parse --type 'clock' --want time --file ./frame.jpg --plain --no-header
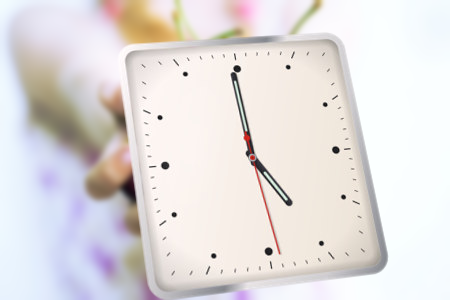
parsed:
4:59:29
